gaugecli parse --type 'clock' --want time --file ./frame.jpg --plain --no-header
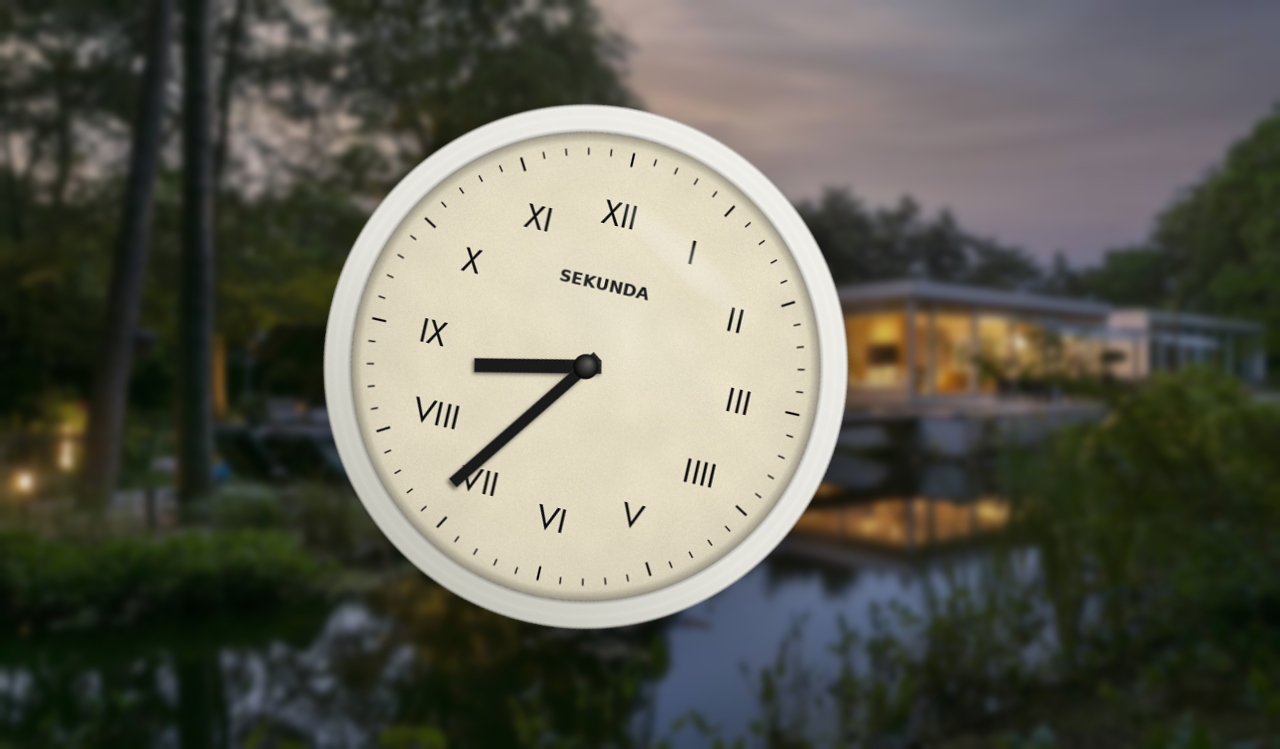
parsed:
8:36
